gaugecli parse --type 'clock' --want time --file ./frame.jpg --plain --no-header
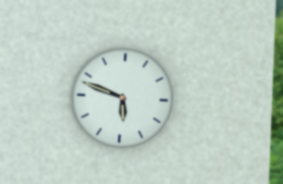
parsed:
5:48
